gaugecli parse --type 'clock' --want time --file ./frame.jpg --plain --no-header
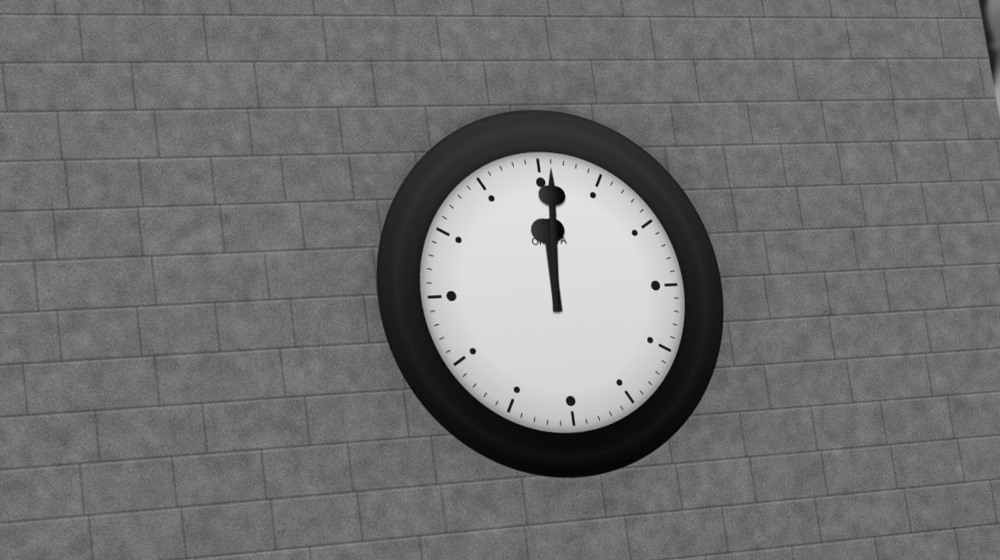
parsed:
12:01
